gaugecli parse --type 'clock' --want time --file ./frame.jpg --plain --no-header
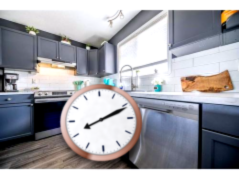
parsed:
8:11
